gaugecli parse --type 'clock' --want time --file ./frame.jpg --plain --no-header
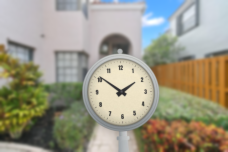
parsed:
1:51
